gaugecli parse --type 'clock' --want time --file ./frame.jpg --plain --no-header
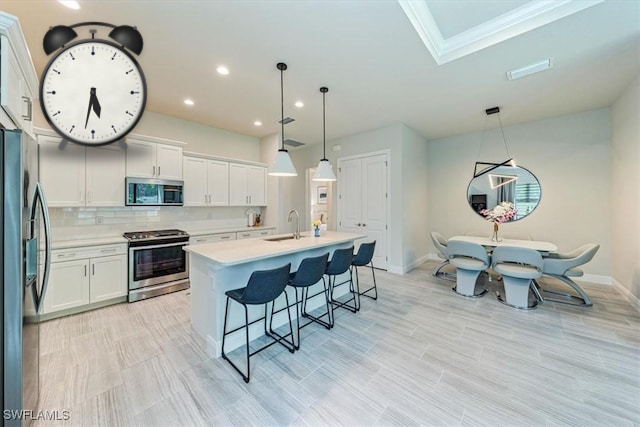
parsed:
5:32
